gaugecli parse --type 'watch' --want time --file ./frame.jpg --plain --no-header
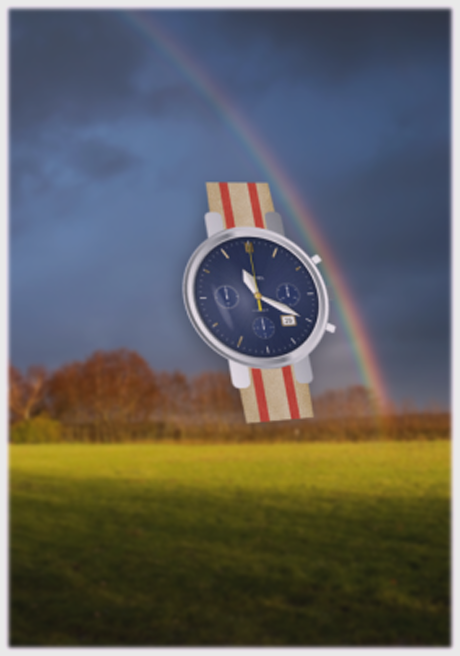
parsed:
11:20
